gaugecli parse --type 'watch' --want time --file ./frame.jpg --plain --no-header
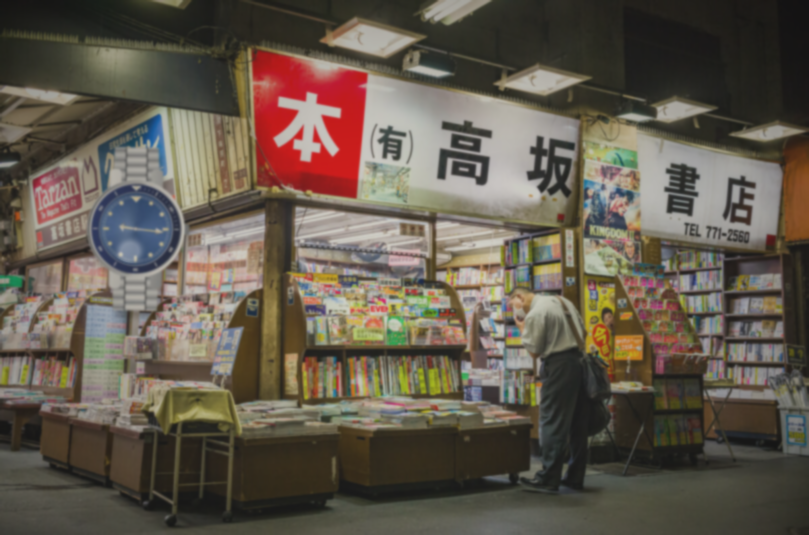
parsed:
9:16
